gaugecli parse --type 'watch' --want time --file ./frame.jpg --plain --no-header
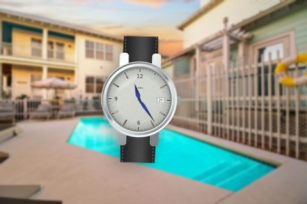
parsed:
11:24
